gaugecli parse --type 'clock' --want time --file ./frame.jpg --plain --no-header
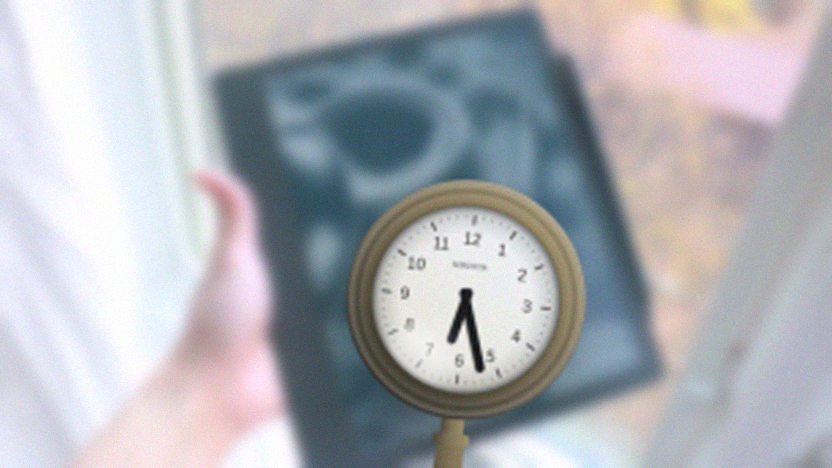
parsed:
6:27
